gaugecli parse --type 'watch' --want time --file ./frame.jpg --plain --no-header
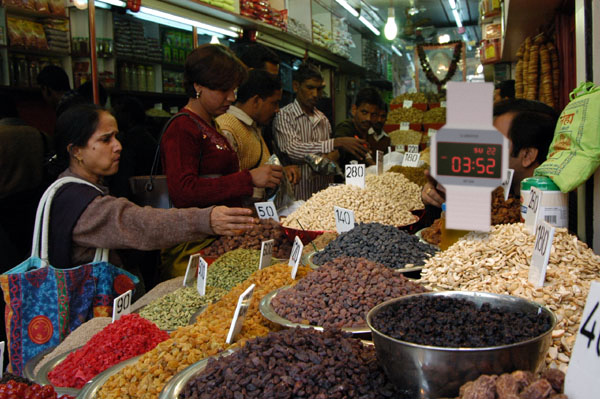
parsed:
3:52
